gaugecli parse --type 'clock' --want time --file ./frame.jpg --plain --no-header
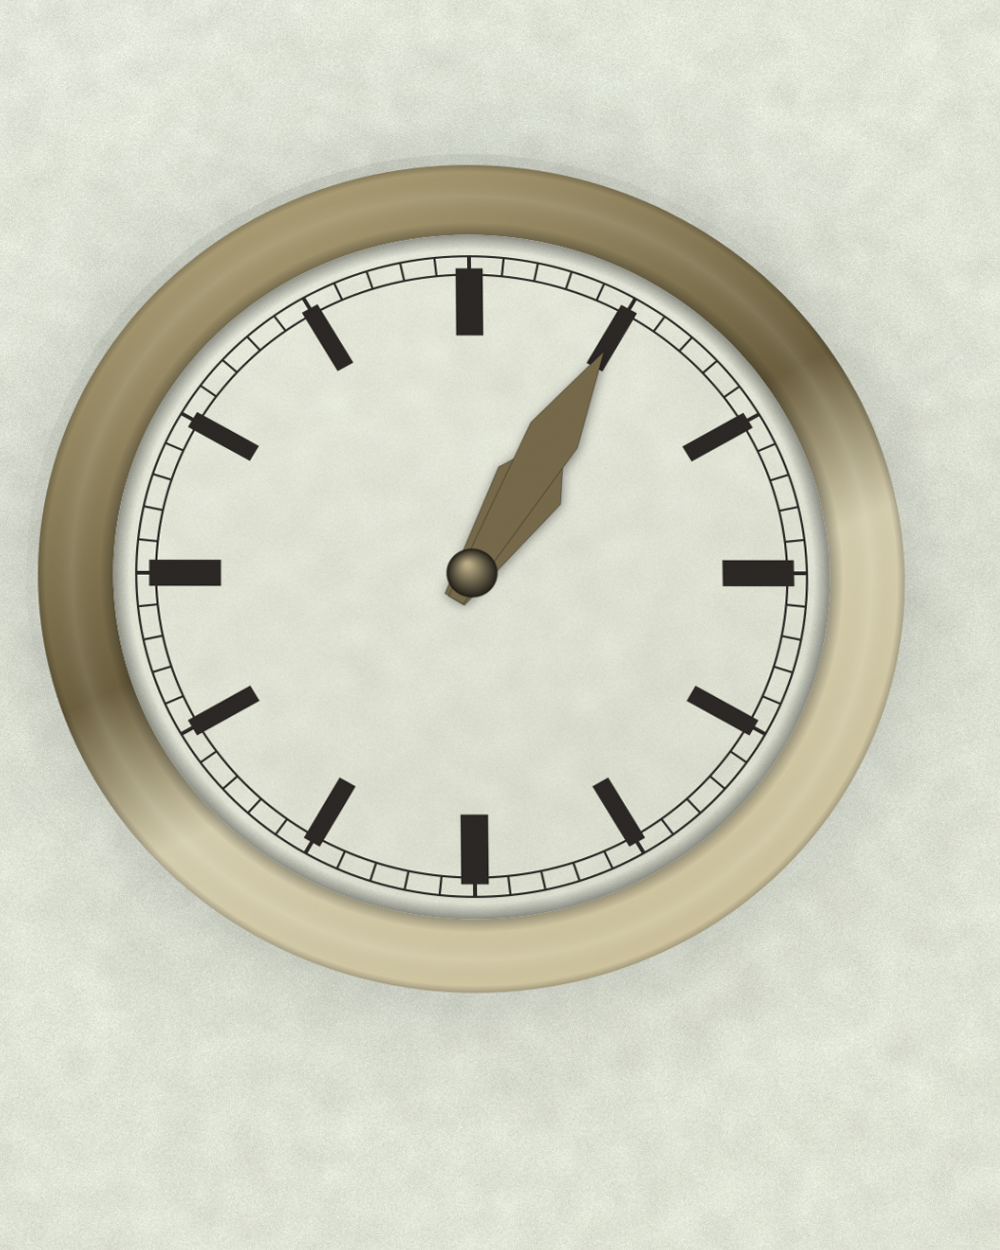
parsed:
1:05
